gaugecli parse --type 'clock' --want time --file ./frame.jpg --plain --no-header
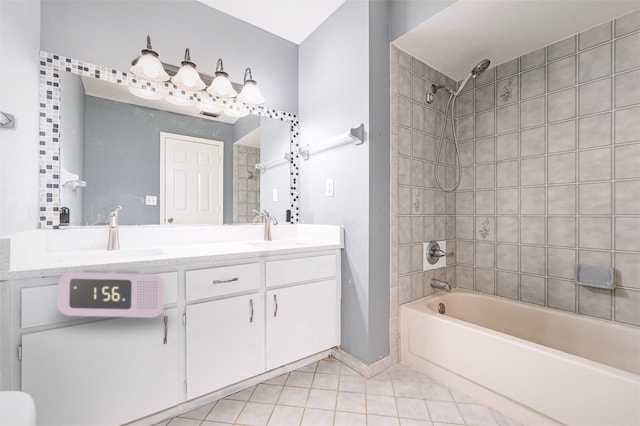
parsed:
1:56
